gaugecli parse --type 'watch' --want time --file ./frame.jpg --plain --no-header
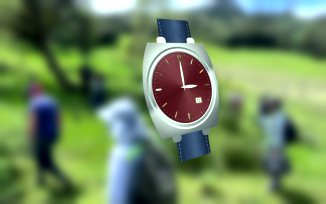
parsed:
3:00
